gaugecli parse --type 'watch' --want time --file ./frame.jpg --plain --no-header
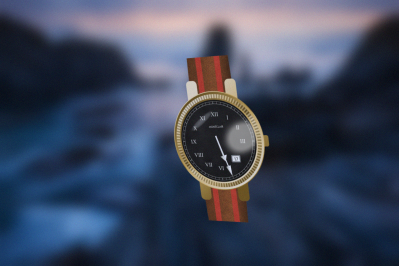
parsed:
5:27
